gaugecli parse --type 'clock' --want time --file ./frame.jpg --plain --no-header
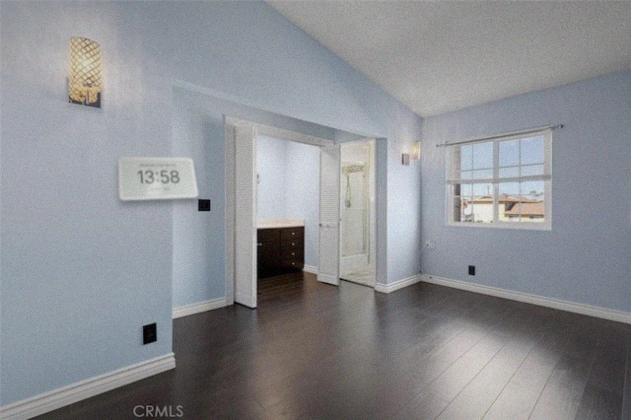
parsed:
13:58
